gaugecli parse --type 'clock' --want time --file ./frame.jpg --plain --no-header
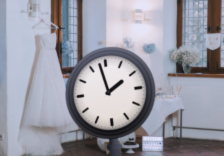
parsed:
1:58
